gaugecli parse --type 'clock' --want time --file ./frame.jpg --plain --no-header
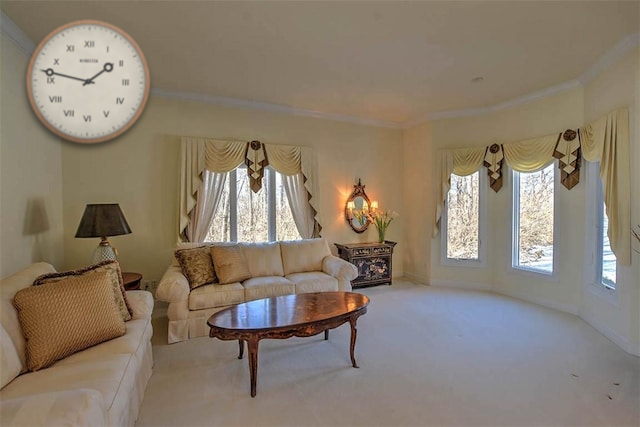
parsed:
1:47
